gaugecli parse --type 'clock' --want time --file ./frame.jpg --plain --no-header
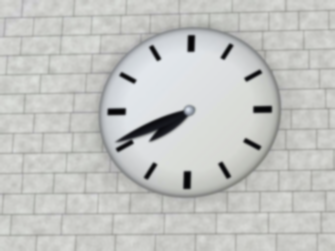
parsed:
7:41
